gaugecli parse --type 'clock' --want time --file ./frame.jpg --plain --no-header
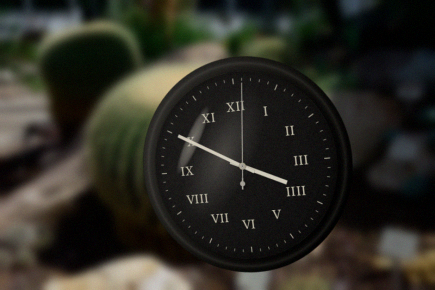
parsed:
3:50:01
